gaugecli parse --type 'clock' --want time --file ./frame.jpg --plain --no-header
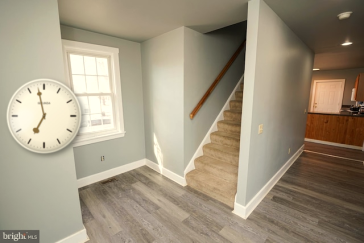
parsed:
6:58
